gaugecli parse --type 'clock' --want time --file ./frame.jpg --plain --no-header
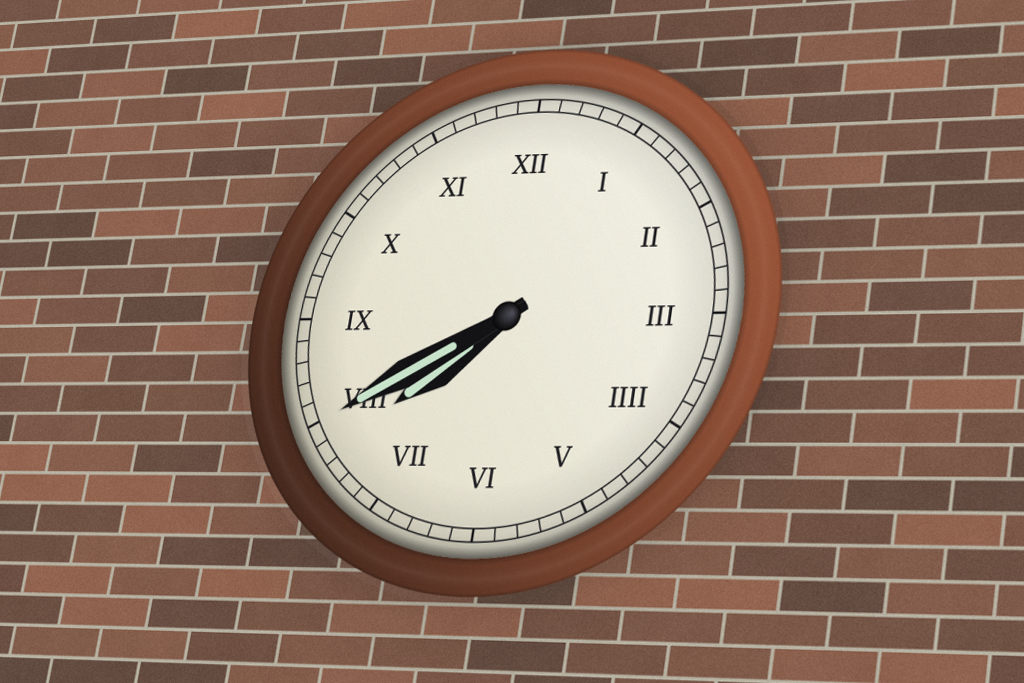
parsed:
7:40
